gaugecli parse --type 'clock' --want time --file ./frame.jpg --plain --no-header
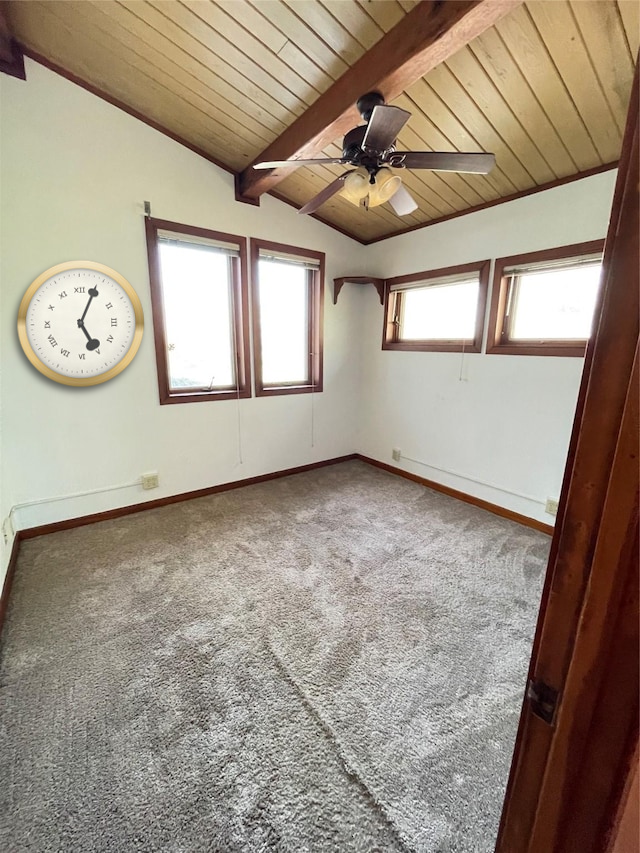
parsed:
5:04
